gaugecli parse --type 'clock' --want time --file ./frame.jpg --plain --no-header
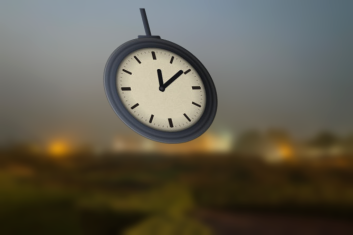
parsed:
12:09
